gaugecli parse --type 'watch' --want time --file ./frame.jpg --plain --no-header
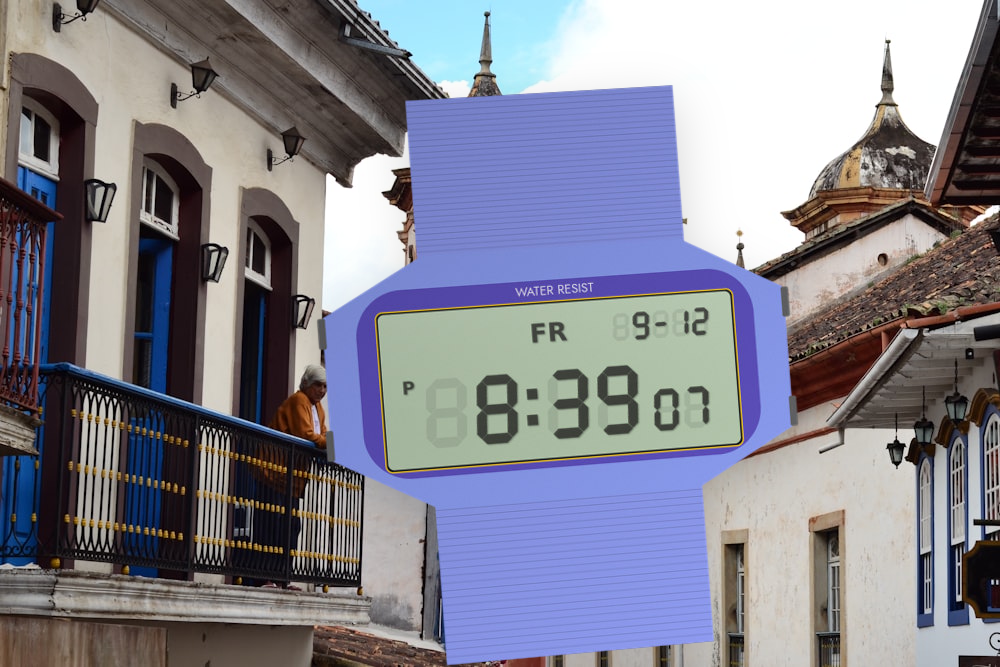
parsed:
8:39:07
